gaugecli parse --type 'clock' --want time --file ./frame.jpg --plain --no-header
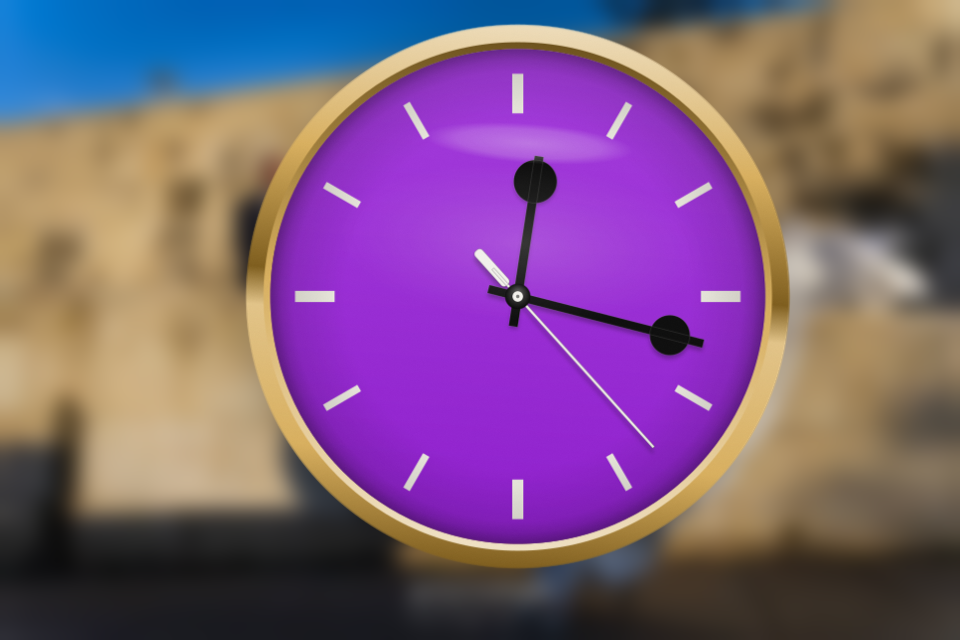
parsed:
12:17:23
